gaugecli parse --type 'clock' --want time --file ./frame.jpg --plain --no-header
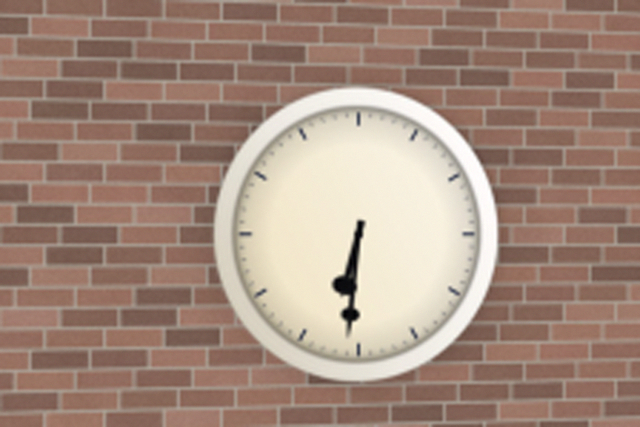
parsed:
6:31
